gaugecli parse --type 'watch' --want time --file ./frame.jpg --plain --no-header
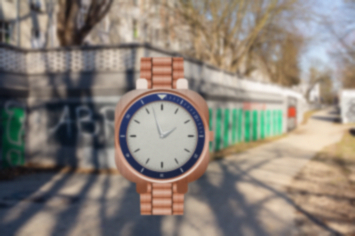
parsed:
1:57
